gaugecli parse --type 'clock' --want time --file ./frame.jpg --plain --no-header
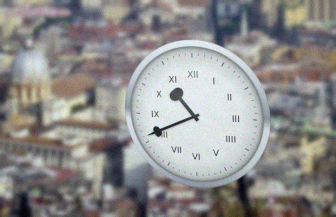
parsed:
10:41
